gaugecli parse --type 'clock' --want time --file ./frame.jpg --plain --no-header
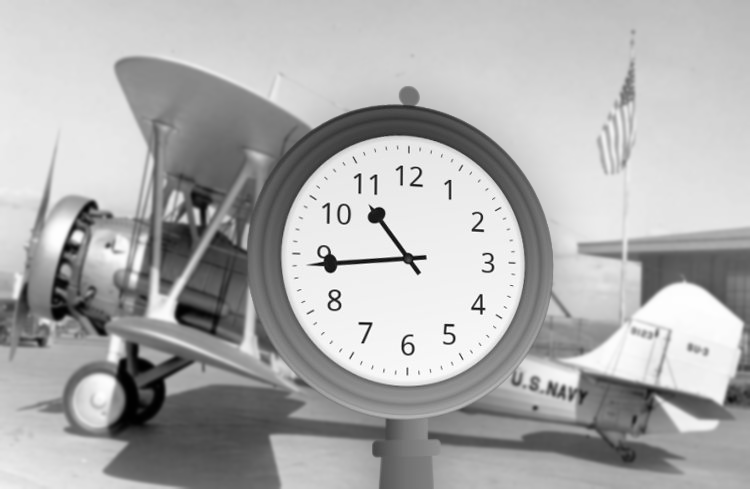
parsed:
10:44
